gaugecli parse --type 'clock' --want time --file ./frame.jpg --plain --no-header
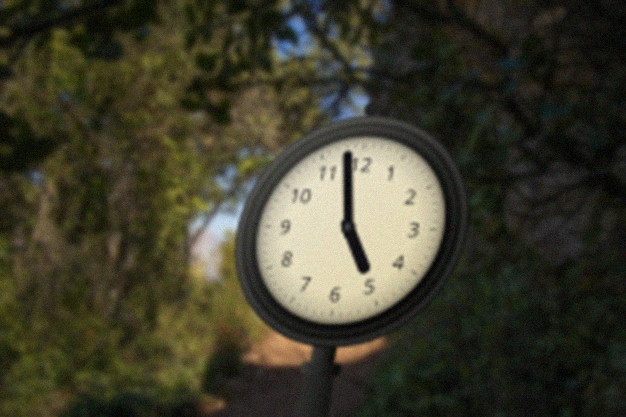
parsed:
4:58
